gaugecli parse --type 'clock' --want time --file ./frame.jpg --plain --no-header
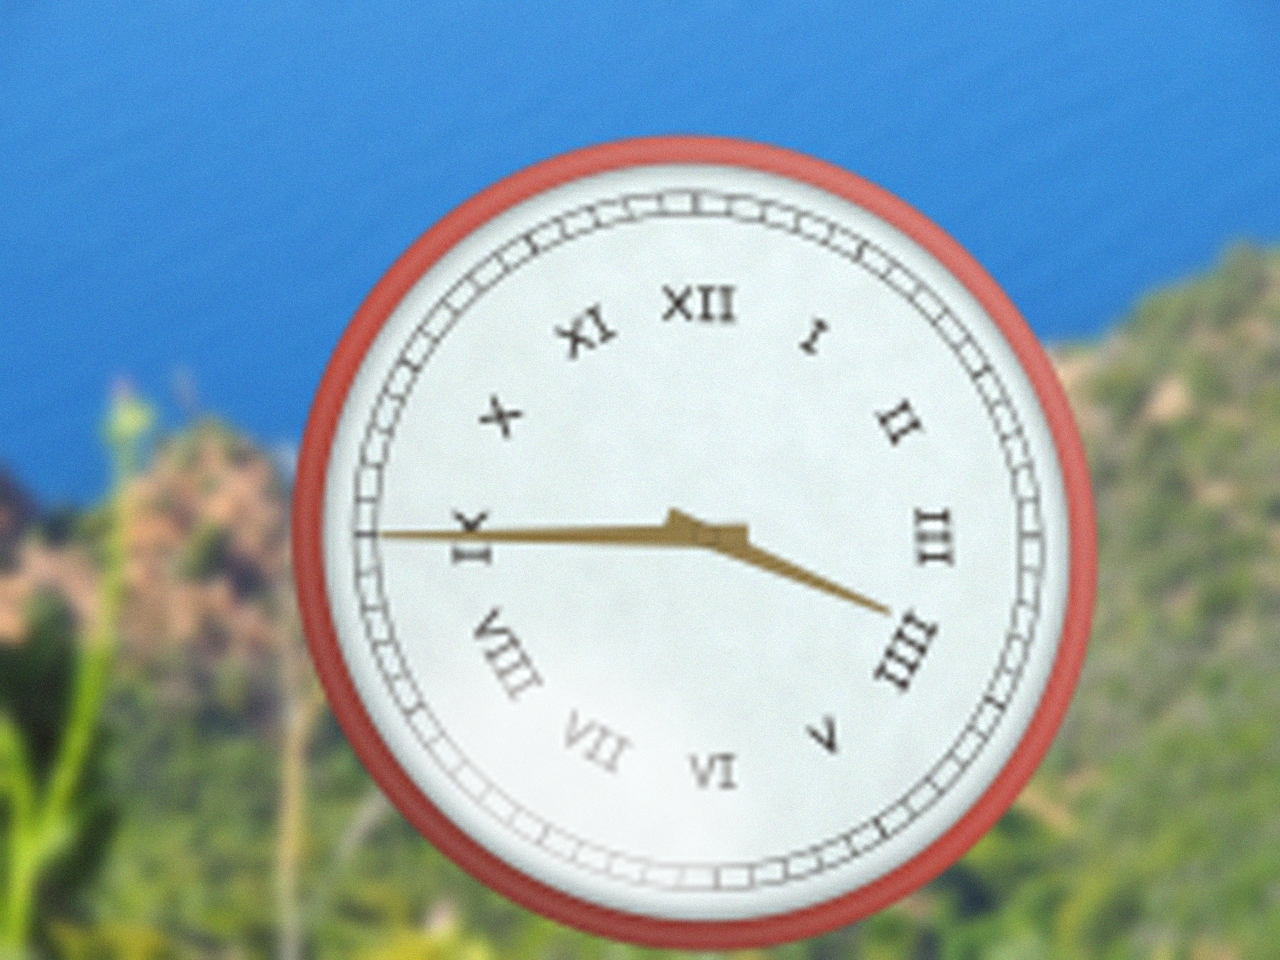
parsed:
3:45
